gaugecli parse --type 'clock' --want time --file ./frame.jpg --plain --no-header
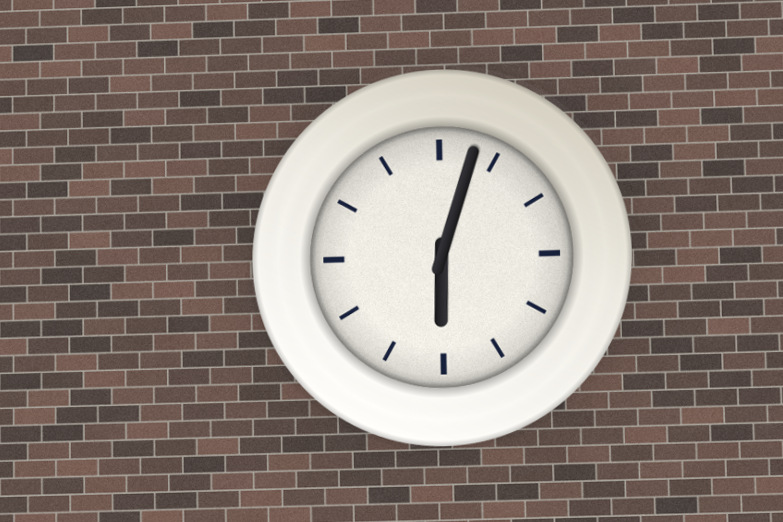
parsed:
6:03
